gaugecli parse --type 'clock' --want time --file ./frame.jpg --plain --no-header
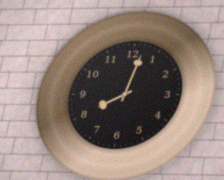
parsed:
8:02
